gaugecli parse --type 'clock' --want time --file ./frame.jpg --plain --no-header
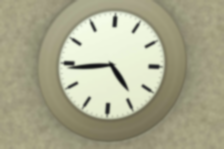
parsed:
4:44
